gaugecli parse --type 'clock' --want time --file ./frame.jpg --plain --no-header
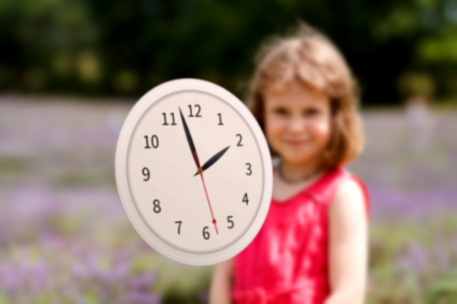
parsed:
1:57:28
